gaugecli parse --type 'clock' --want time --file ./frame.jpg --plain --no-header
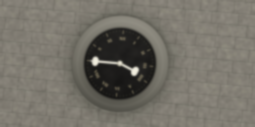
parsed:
3:45
